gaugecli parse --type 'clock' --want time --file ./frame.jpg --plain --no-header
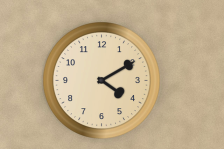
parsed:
4:10
